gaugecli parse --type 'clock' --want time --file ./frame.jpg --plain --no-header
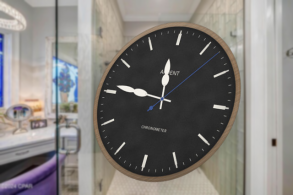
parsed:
11:46:07
